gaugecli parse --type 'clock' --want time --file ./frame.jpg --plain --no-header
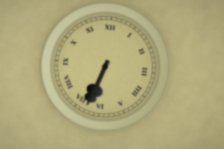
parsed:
6:33
